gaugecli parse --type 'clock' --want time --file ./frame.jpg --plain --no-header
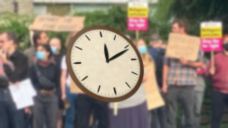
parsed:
12:11
